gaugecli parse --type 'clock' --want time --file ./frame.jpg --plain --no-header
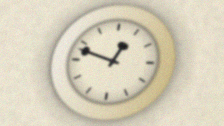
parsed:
12:48
